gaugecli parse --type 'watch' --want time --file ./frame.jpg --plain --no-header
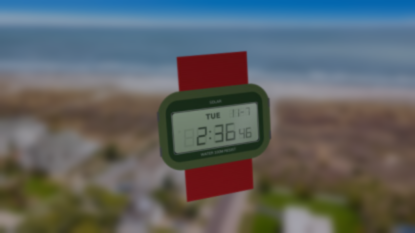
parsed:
2:36:46
